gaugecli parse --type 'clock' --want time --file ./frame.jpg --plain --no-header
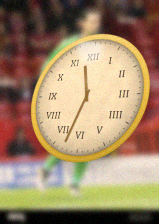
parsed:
11:33
